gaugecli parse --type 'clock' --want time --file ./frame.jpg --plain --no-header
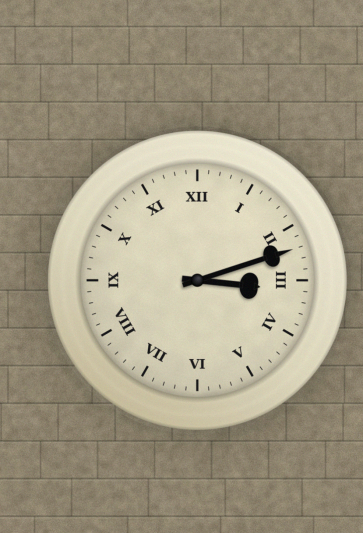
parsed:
3:12
